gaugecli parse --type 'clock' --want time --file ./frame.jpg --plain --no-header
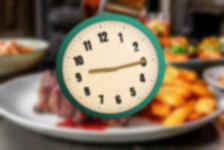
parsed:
9:15
